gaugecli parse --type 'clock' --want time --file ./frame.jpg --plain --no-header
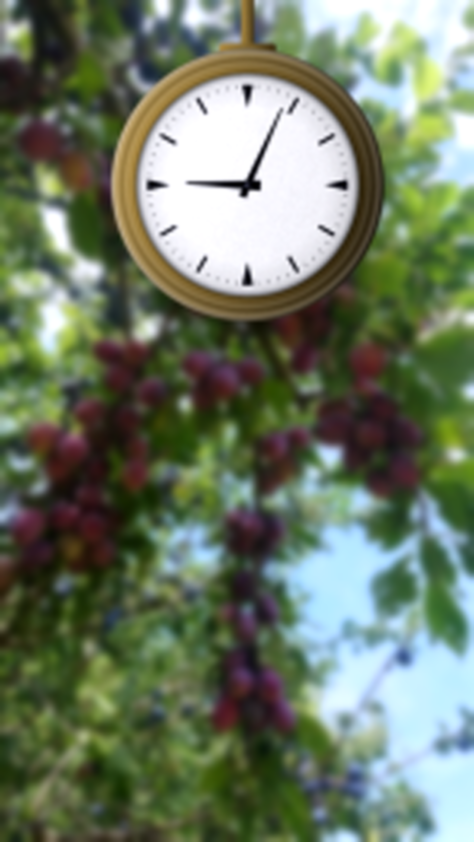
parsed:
9:04
